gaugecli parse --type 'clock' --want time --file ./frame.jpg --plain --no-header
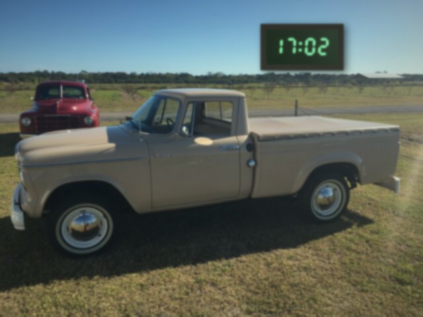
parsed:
17:02
